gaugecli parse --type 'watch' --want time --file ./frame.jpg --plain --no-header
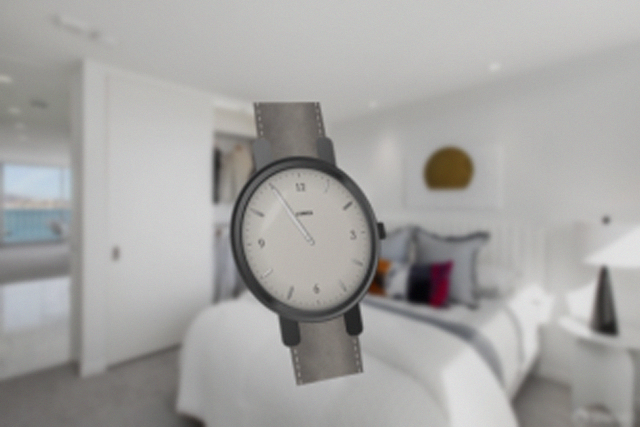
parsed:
10:55
